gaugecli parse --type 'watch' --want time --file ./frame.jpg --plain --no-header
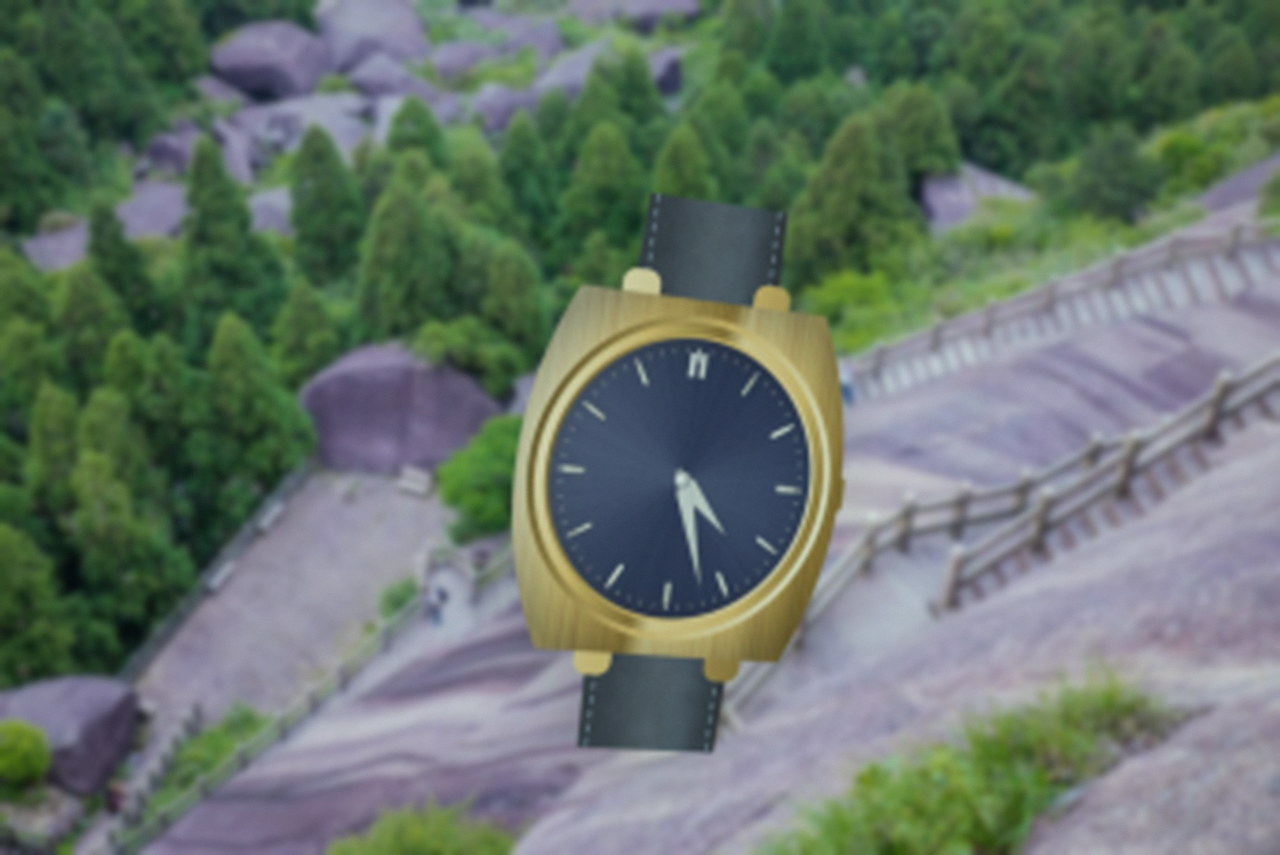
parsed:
4:27
